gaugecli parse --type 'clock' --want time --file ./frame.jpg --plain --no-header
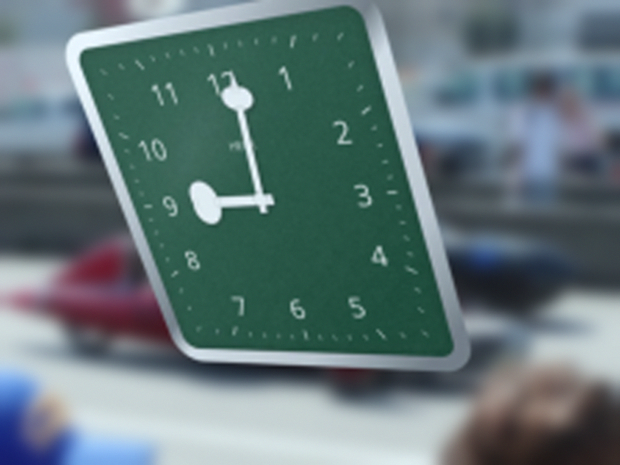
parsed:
9:01
